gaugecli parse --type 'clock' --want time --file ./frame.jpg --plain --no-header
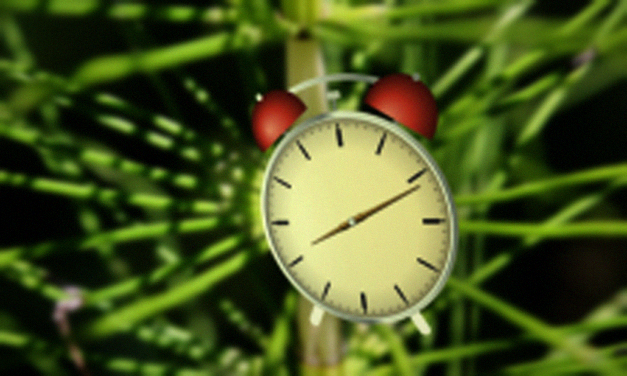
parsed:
8:11
